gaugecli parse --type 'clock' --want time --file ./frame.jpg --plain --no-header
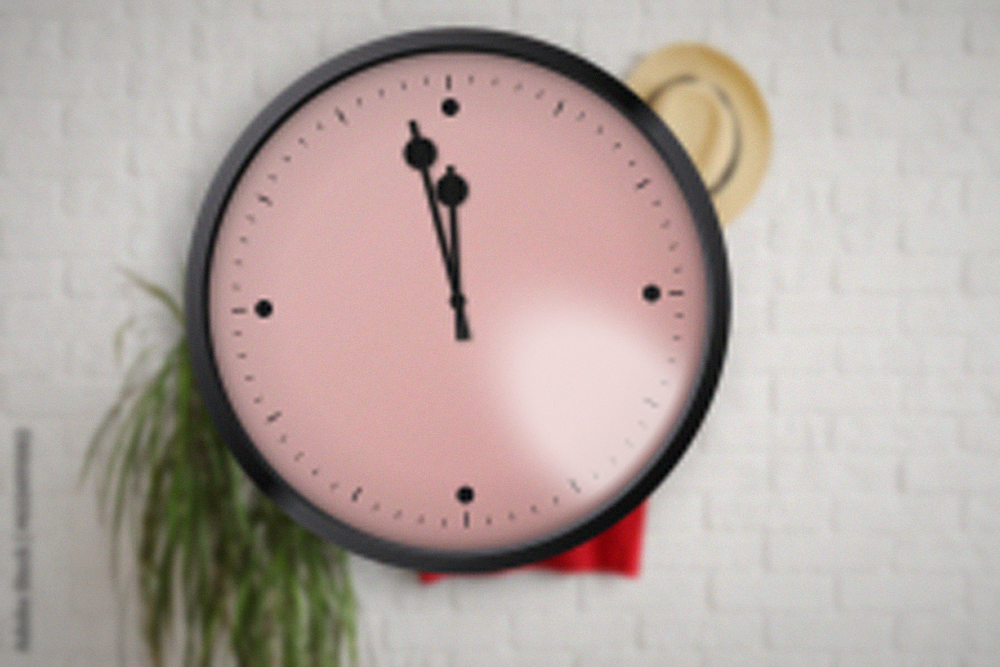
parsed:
11:58
